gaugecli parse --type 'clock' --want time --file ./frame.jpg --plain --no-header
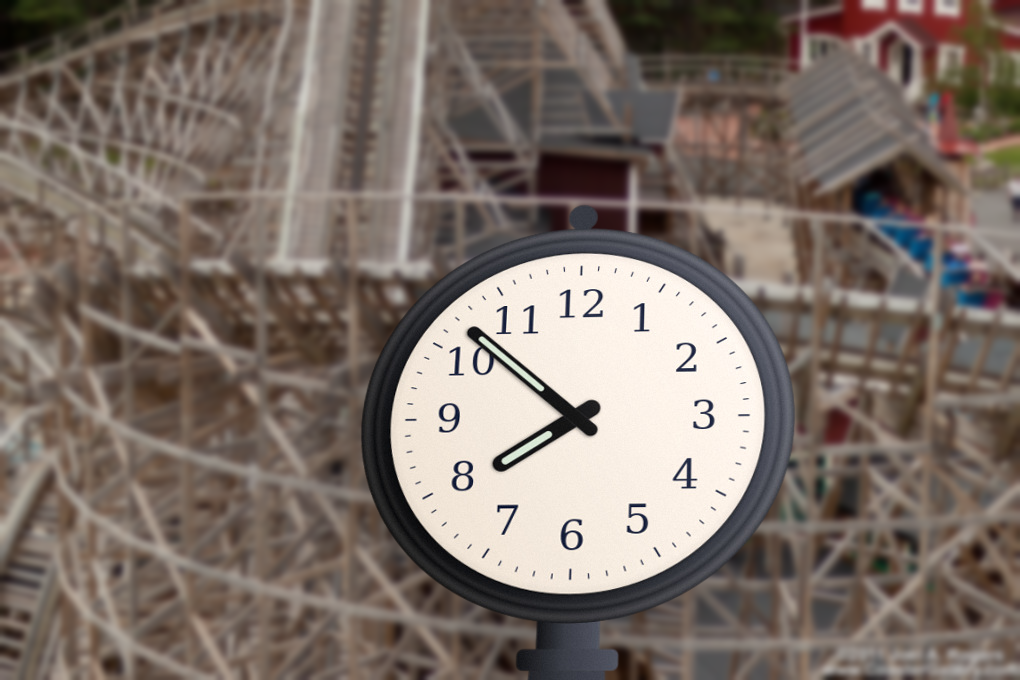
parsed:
7:52
